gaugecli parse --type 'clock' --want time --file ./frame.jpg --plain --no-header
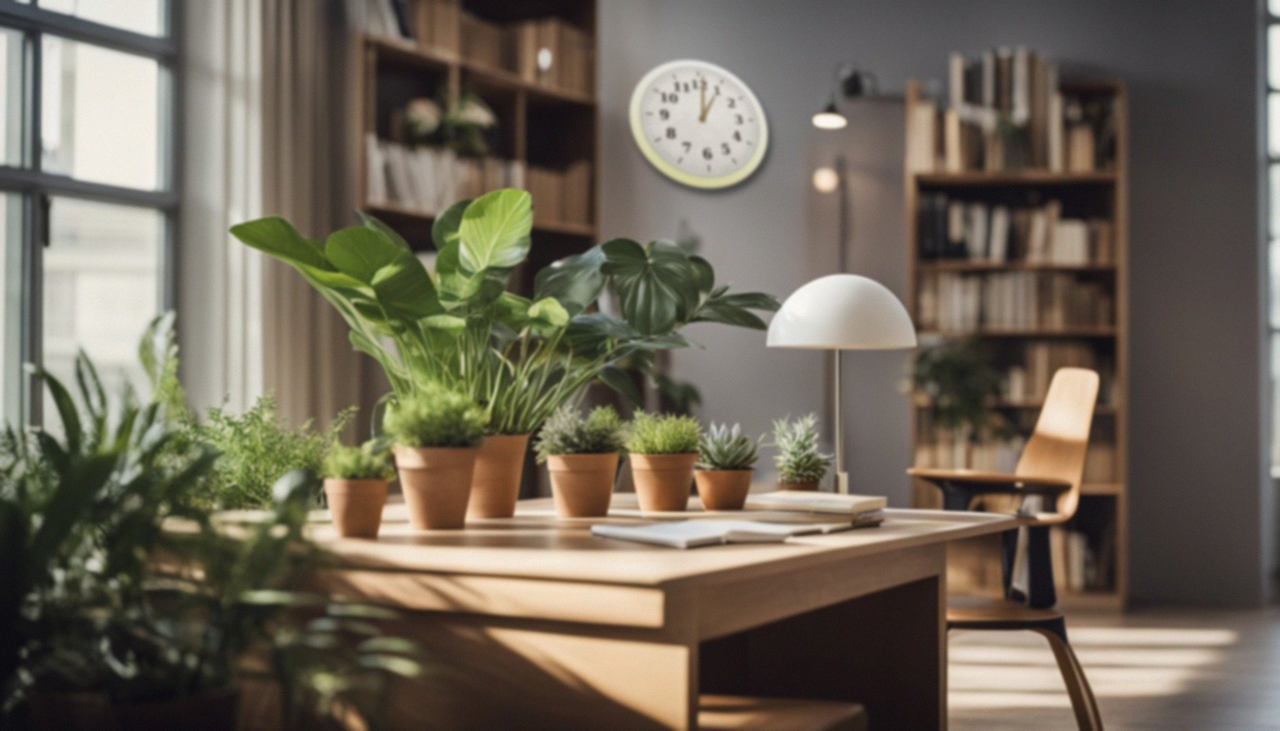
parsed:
1:01
